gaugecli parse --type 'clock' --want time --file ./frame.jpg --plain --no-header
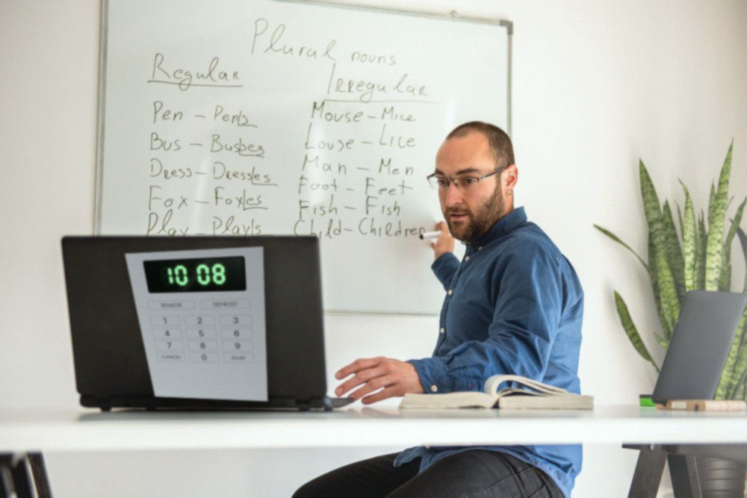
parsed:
10:08
